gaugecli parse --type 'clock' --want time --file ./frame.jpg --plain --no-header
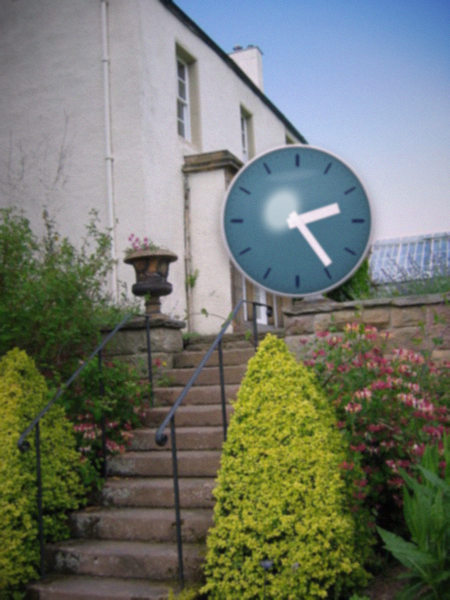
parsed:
2:24
